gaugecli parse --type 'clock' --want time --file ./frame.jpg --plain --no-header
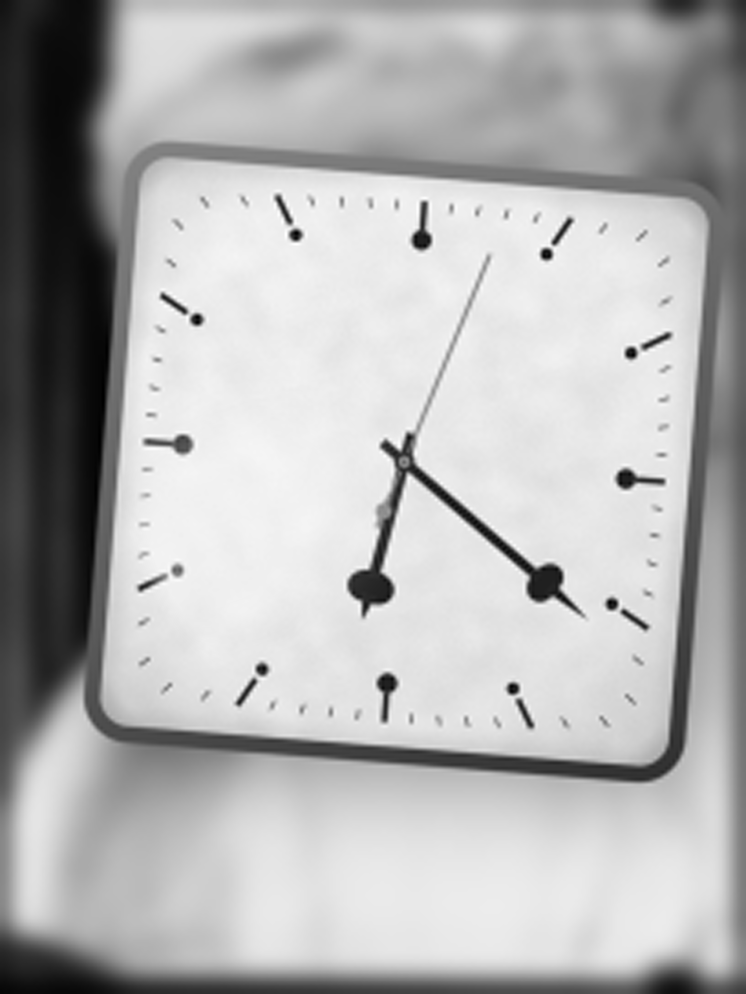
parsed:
6:21:03
